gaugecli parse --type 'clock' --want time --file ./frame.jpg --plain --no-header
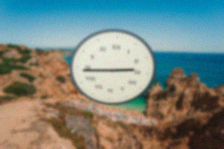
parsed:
2:44
